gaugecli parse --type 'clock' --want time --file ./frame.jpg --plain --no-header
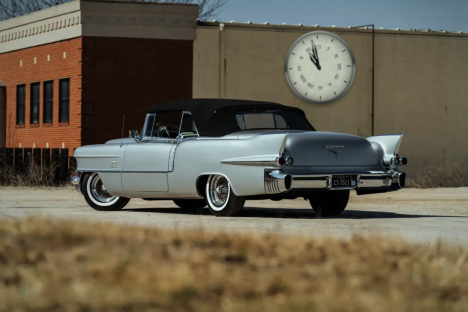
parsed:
10:58
